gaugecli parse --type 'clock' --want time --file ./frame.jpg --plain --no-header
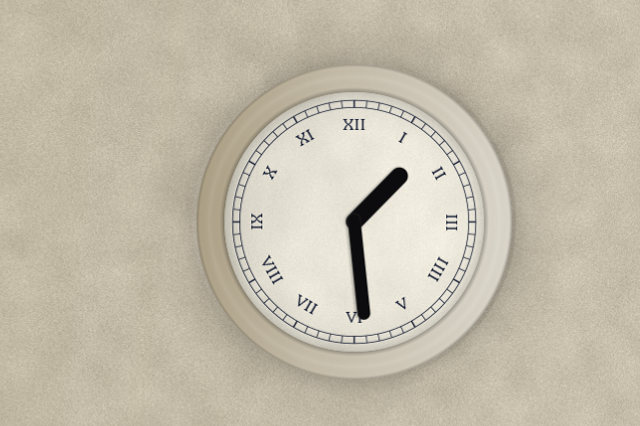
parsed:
1:29
